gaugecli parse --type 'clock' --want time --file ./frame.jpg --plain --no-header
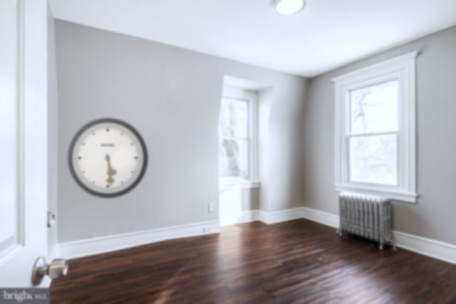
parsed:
5:29
